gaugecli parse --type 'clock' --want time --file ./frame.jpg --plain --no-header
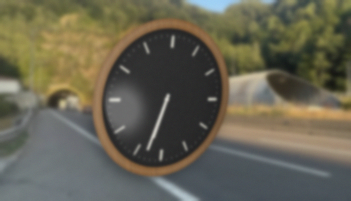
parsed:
6:33
